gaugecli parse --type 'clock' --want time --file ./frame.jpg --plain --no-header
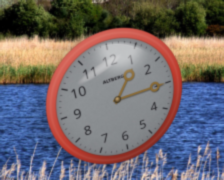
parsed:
1:15
